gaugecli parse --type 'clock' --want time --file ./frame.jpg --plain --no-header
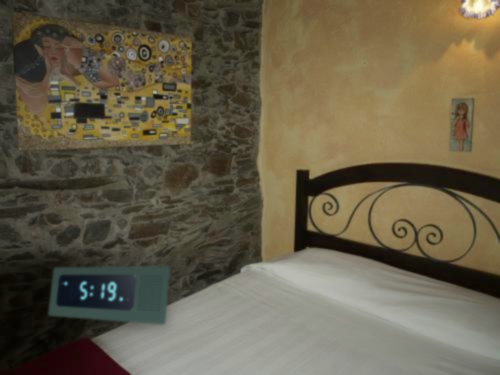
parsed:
5:19
